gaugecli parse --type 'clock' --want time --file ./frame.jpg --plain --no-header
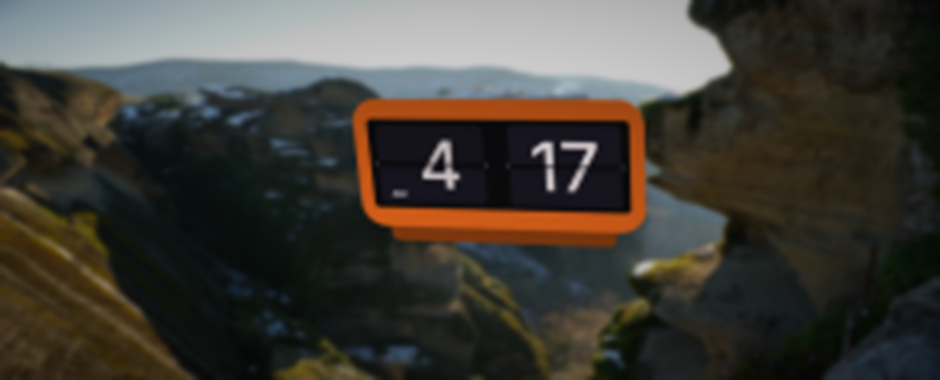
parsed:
4:17
